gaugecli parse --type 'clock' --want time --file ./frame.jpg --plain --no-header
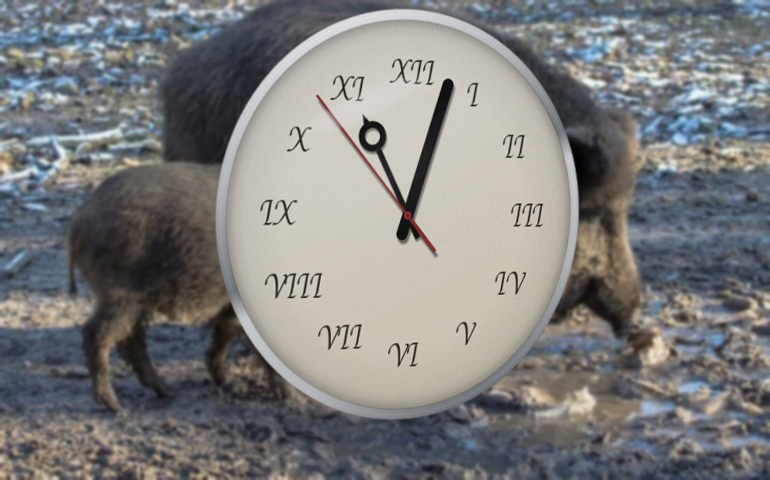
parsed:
11:02:53
